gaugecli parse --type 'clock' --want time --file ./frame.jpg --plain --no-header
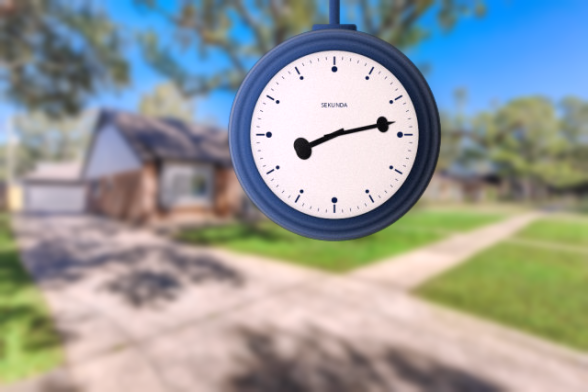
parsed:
8:13
